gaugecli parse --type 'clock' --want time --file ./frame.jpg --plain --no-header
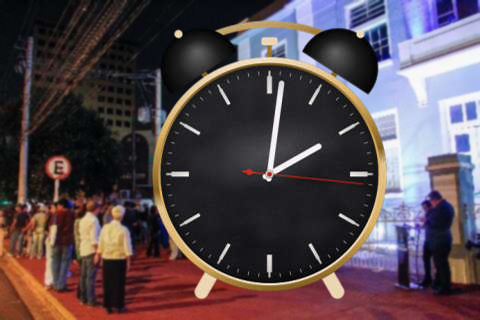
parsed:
2:01:16
